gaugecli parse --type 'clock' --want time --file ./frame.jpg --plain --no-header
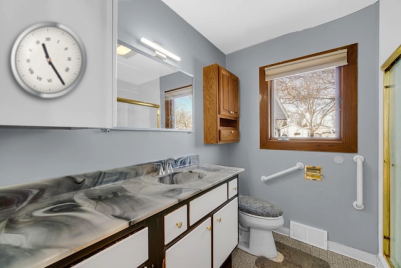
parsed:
11:25
